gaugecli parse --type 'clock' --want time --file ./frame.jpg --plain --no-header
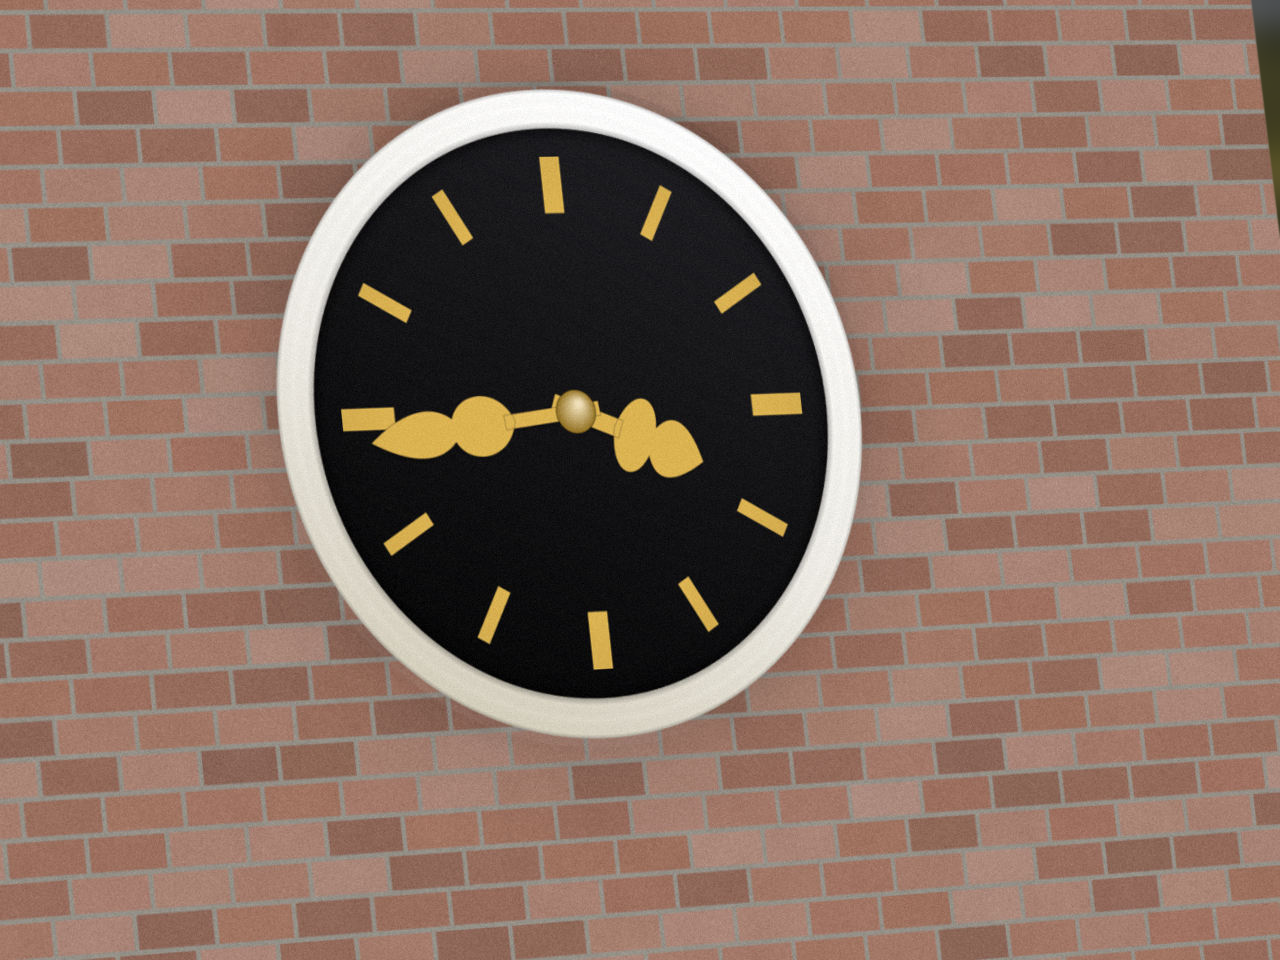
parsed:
3:44
